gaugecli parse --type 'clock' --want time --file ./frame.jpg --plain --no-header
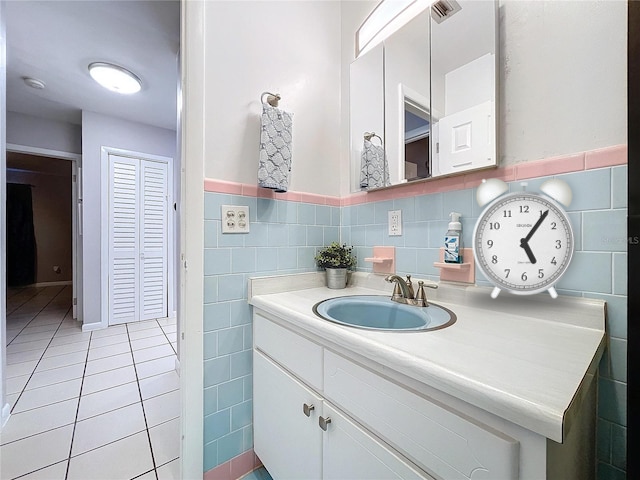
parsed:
5:06
